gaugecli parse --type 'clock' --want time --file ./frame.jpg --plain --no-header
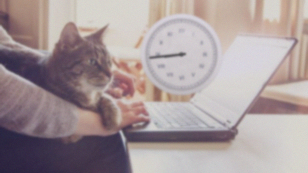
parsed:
8:44
